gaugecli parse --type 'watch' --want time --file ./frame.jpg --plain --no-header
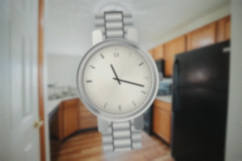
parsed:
11:18
